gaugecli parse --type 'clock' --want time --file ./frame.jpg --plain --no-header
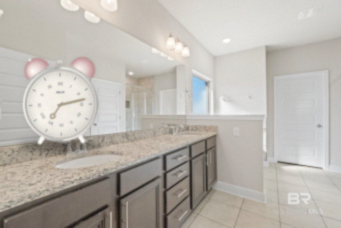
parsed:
7:13
